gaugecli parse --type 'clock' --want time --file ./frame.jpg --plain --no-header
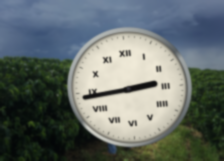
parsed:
2:44
